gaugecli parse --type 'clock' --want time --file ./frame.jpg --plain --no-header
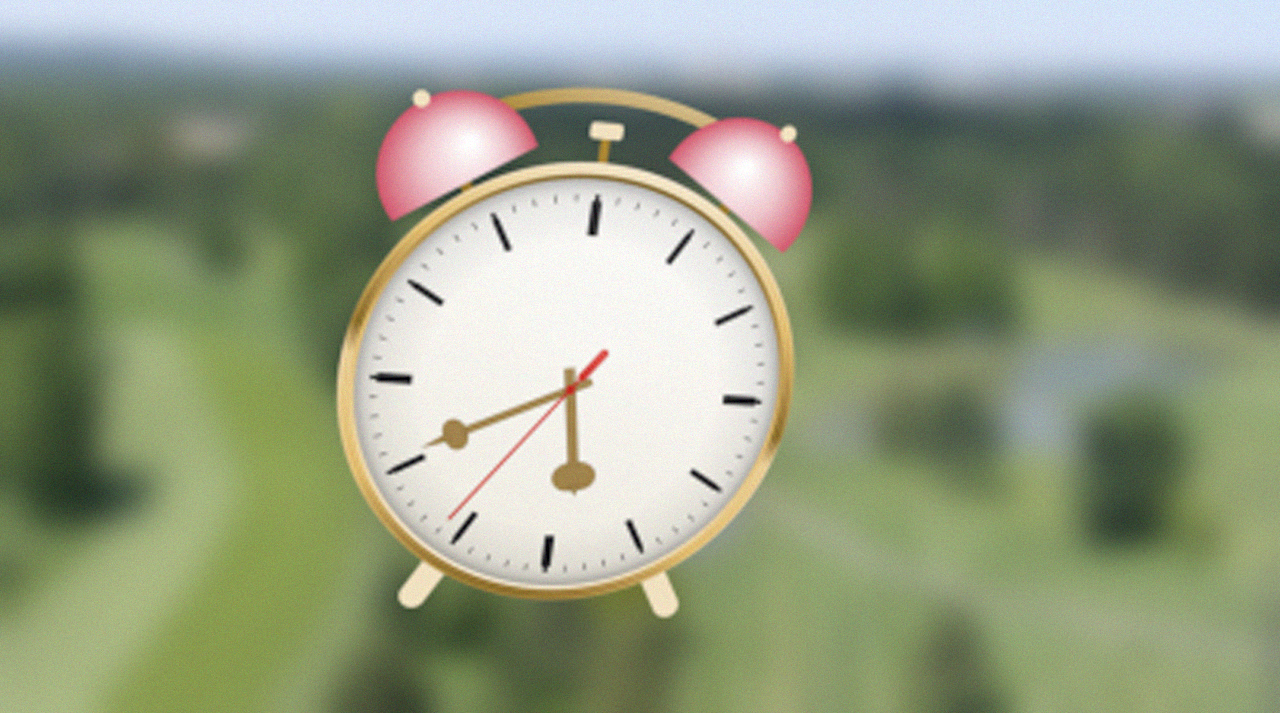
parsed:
5:40:36
